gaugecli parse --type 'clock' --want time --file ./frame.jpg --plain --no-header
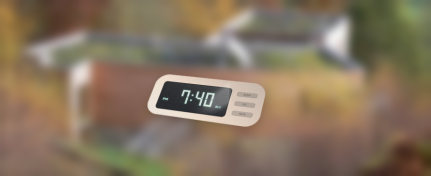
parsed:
7:40
